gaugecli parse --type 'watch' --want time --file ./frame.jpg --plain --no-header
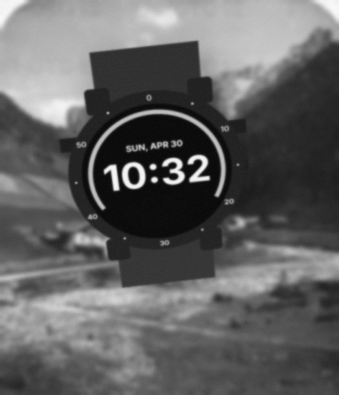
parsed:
10:32
